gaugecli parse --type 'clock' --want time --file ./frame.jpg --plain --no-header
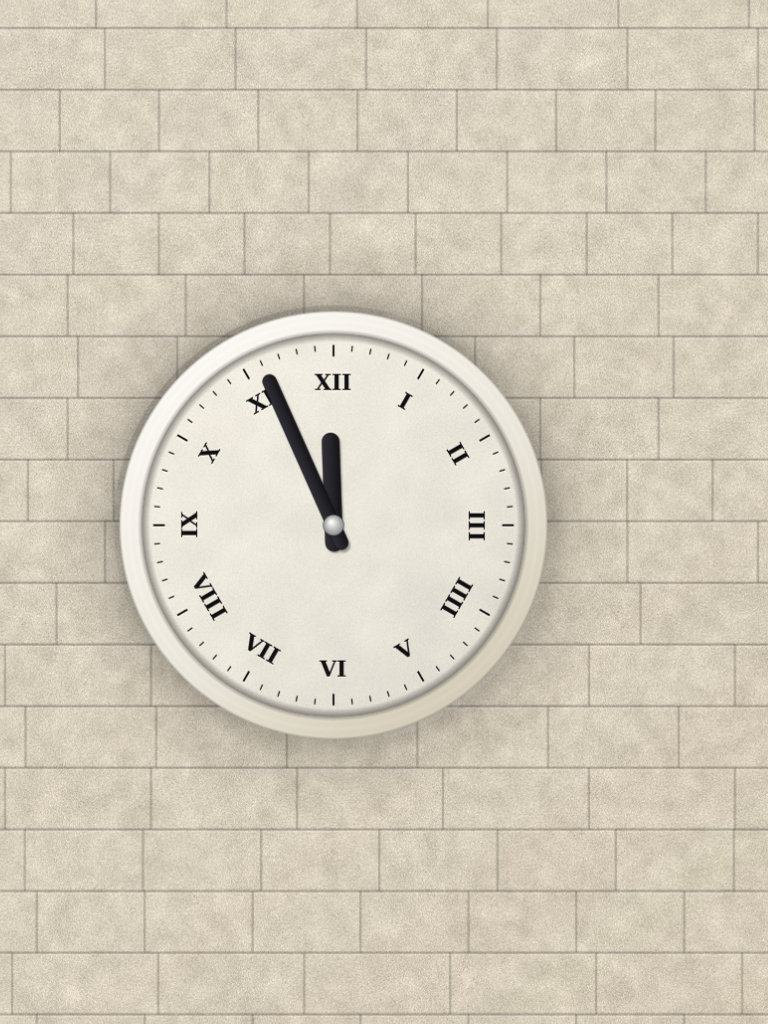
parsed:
11:56
